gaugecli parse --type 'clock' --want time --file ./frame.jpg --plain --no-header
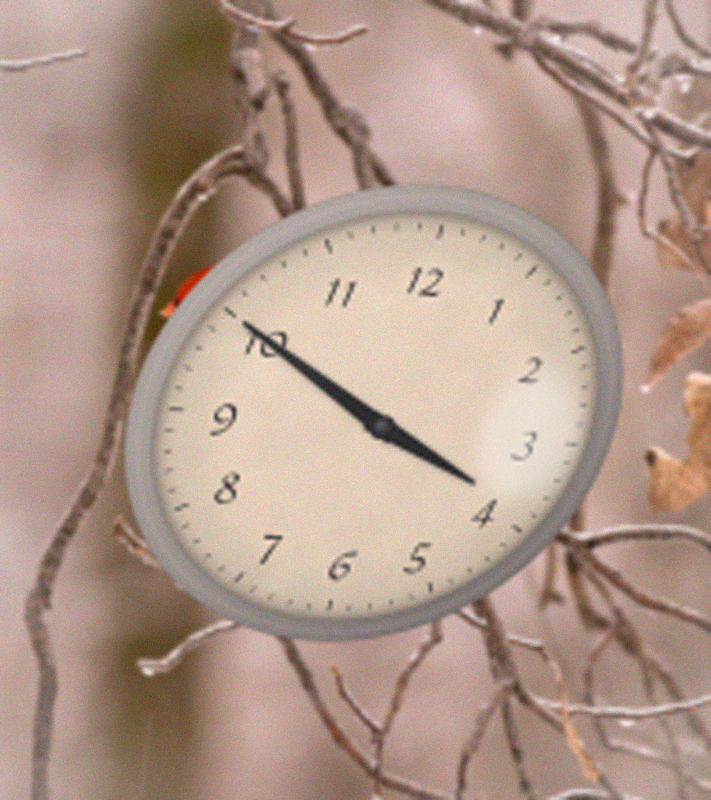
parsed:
3:50
